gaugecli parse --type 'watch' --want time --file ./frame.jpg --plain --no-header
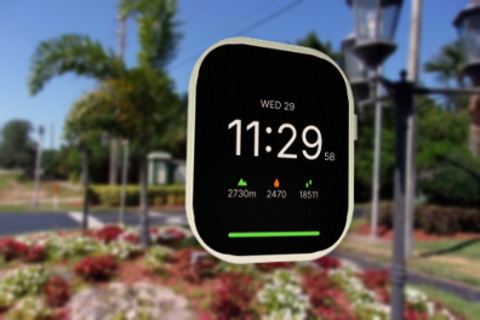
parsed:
11:29:58
